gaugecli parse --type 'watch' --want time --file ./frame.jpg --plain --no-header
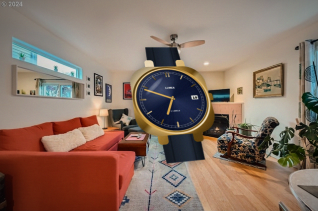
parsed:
6:49
